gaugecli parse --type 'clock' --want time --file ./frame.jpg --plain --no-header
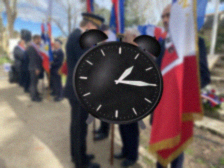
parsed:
1:15
